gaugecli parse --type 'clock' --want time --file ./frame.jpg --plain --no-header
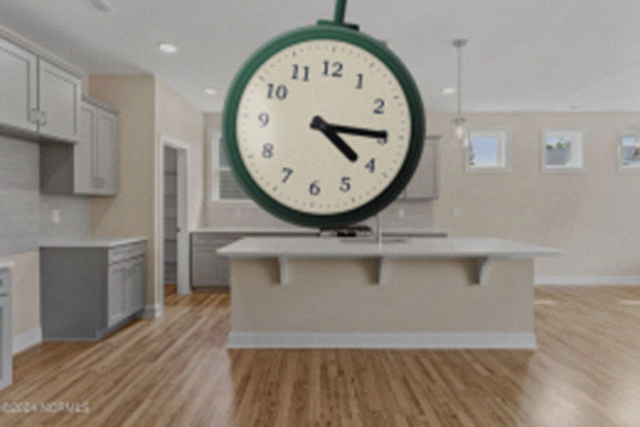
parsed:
4:15
